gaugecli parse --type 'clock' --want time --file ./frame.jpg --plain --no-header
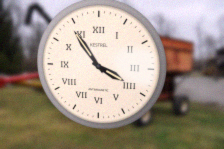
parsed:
3:54
